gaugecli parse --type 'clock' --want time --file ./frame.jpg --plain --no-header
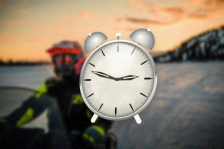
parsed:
2:48
